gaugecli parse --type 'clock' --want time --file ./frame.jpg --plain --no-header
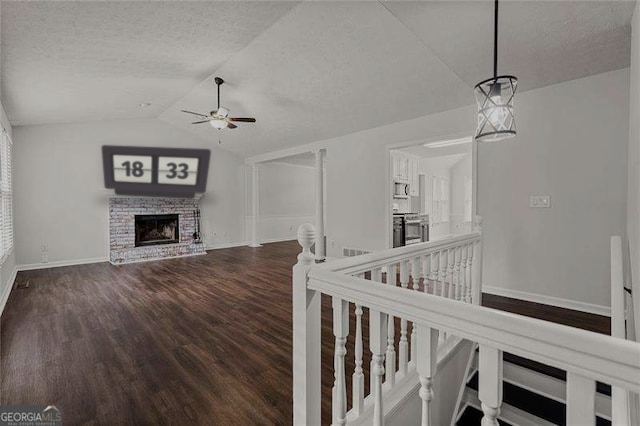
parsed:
18:33
